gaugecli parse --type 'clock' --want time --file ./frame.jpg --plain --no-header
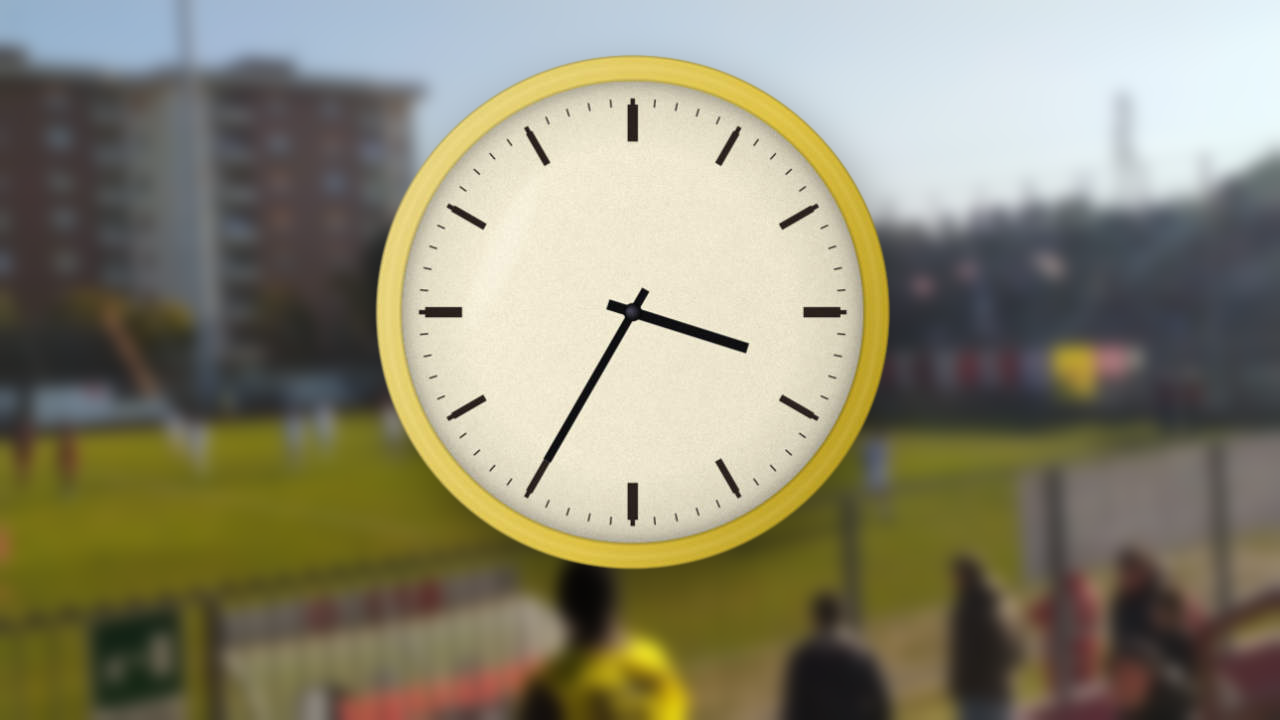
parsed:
3:35
